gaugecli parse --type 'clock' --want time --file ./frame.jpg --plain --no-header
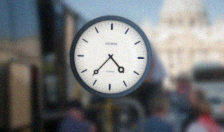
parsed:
4:37
